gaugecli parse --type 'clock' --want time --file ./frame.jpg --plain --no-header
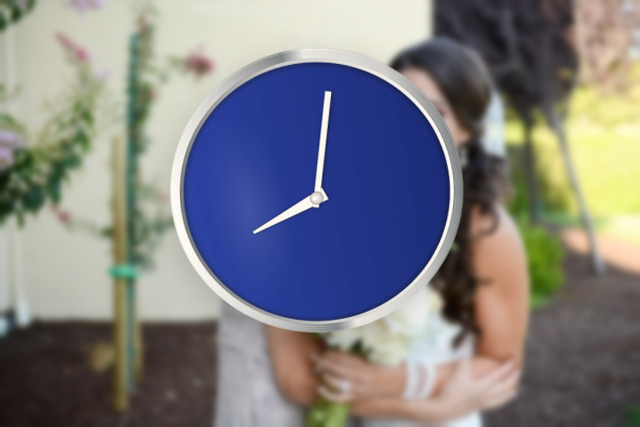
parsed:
8:01
